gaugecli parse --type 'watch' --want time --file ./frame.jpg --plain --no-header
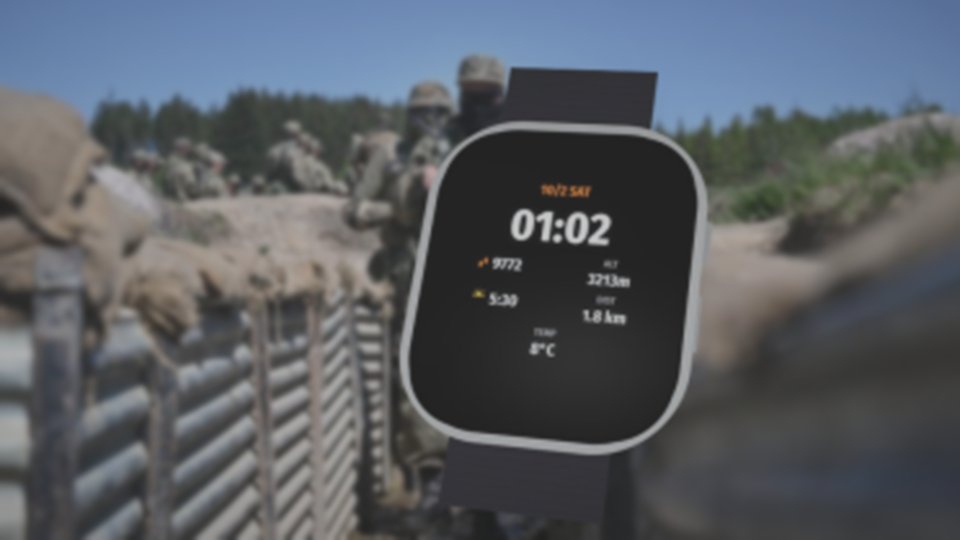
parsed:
1:02
